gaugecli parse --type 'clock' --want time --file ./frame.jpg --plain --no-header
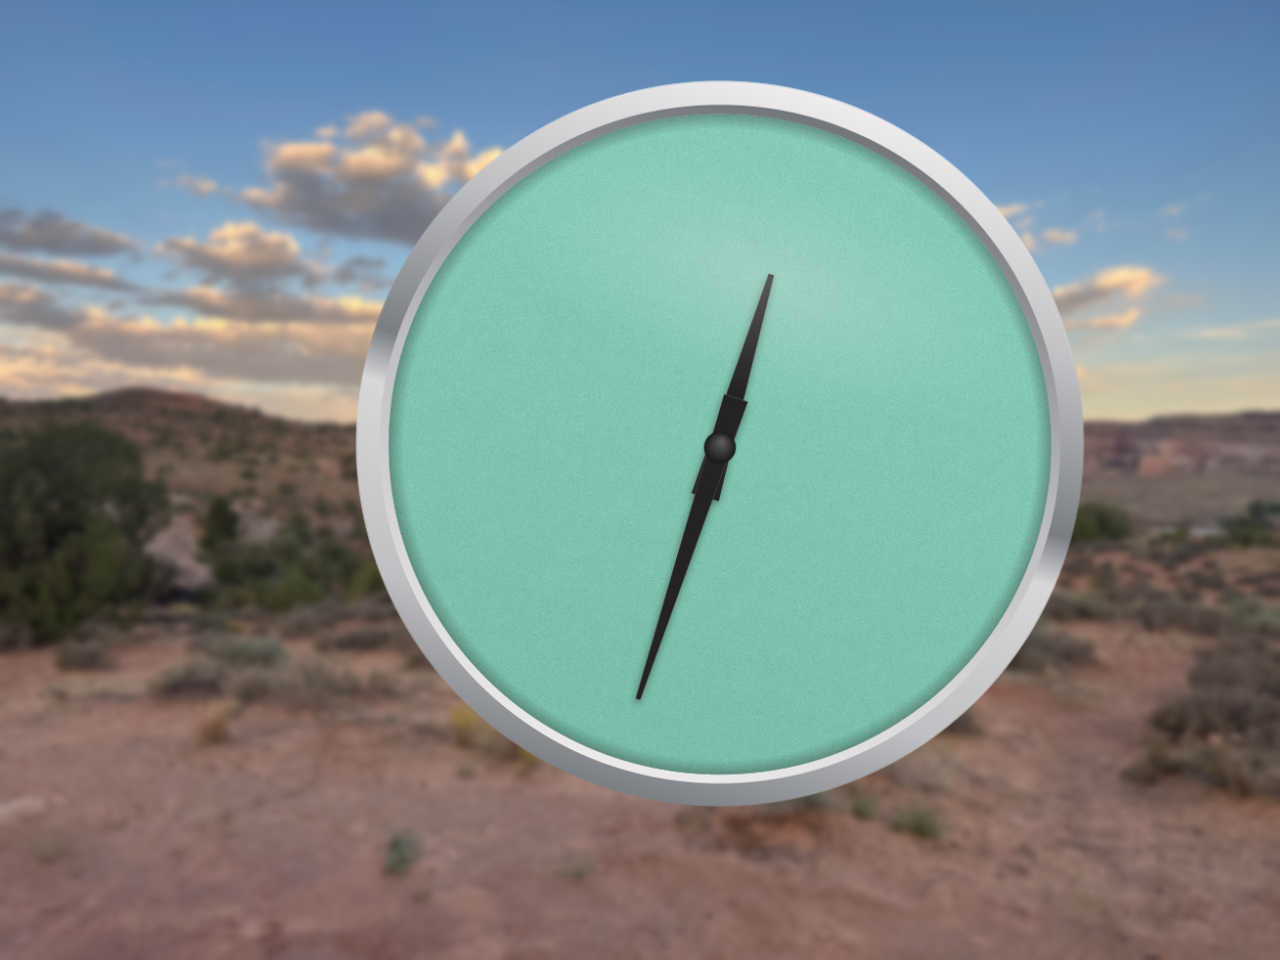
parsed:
12:33
